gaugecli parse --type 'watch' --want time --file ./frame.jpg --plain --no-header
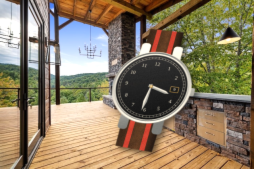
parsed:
3:31
